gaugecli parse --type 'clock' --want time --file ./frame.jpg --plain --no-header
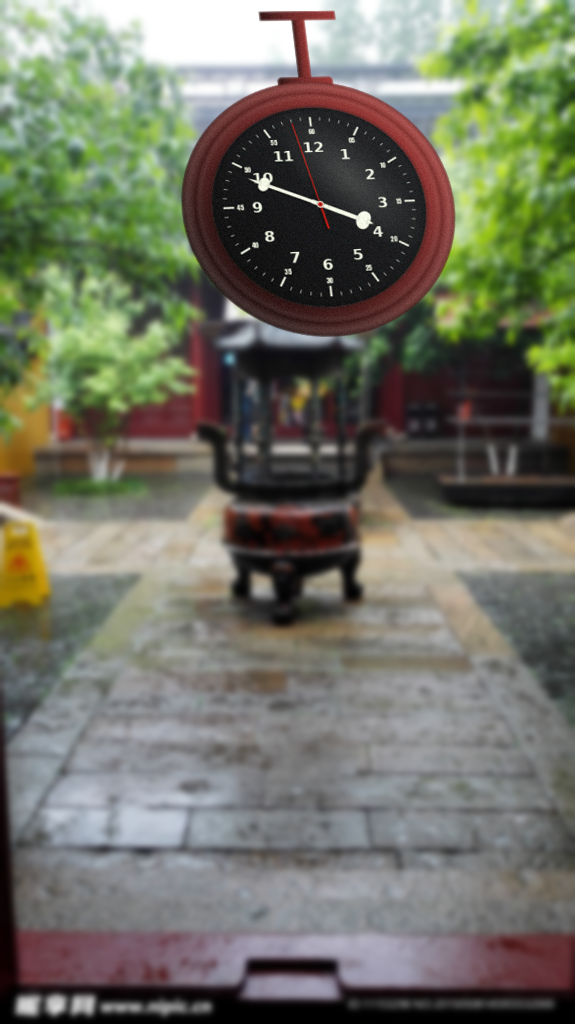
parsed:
3:48:58
